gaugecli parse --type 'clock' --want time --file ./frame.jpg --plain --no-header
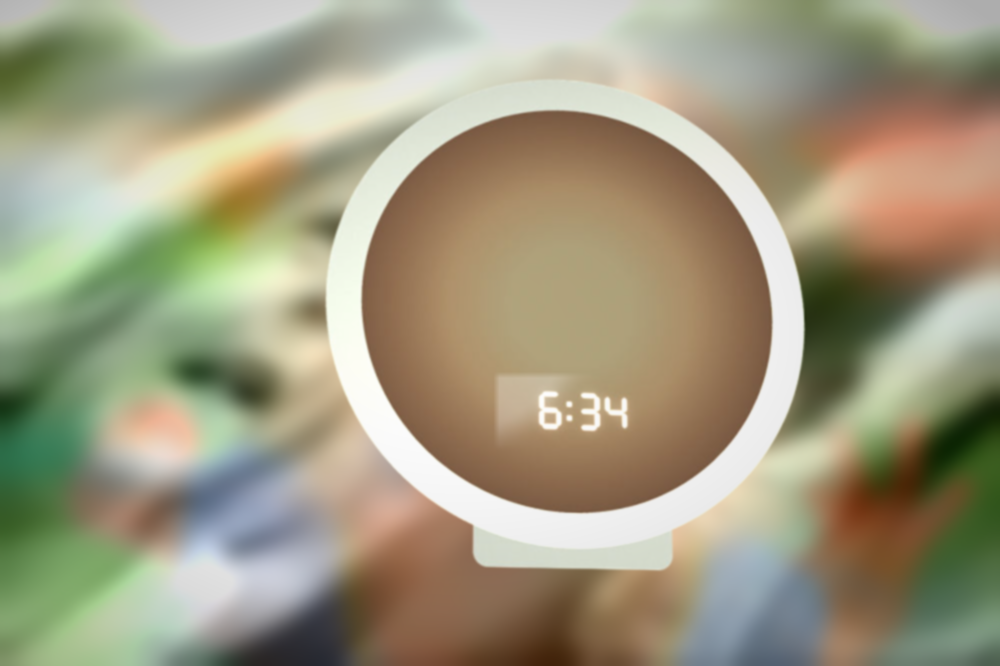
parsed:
6:34
